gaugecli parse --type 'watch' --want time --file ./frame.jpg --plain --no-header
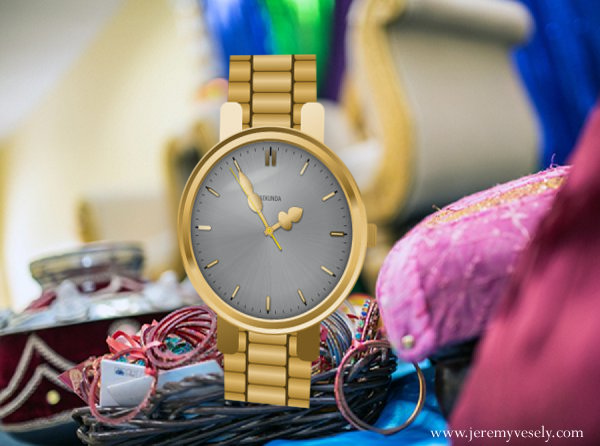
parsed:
1:54:54
